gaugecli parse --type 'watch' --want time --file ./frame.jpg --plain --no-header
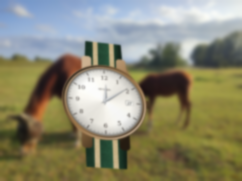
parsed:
12:09
